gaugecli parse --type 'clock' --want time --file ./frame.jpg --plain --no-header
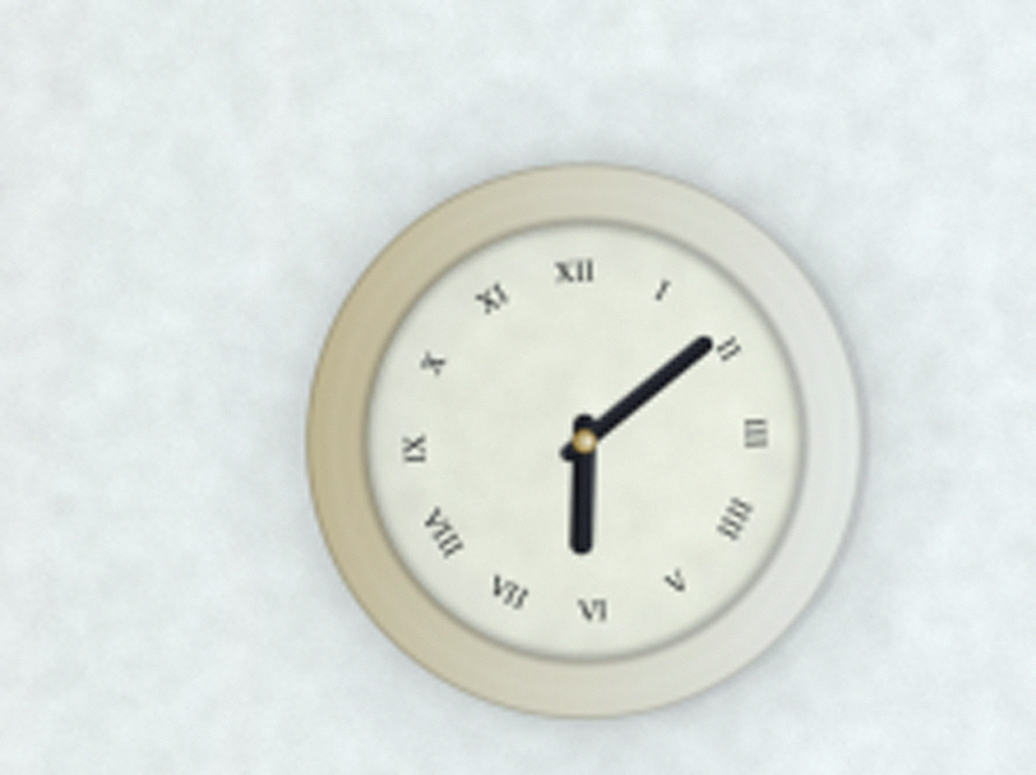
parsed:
6:09
